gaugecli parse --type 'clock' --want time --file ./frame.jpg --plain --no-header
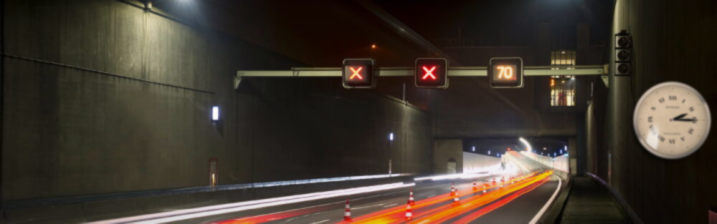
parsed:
2:15
